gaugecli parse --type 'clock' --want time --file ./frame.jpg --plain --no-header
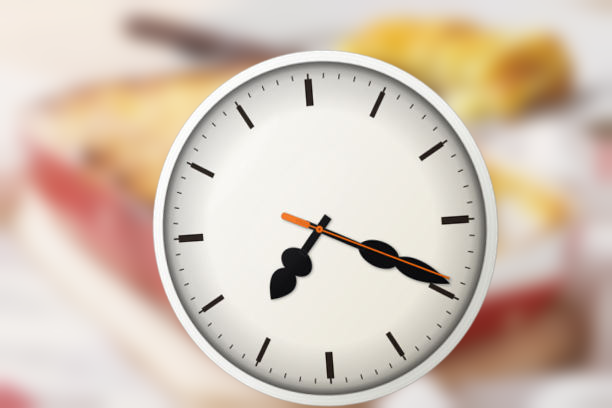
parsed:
7:19:19
